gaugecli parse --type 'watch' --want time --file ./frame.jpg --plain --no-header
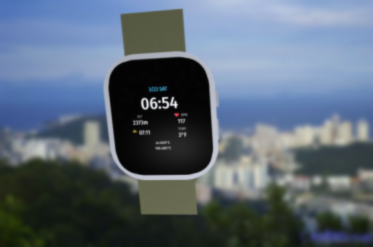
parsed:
6:54
